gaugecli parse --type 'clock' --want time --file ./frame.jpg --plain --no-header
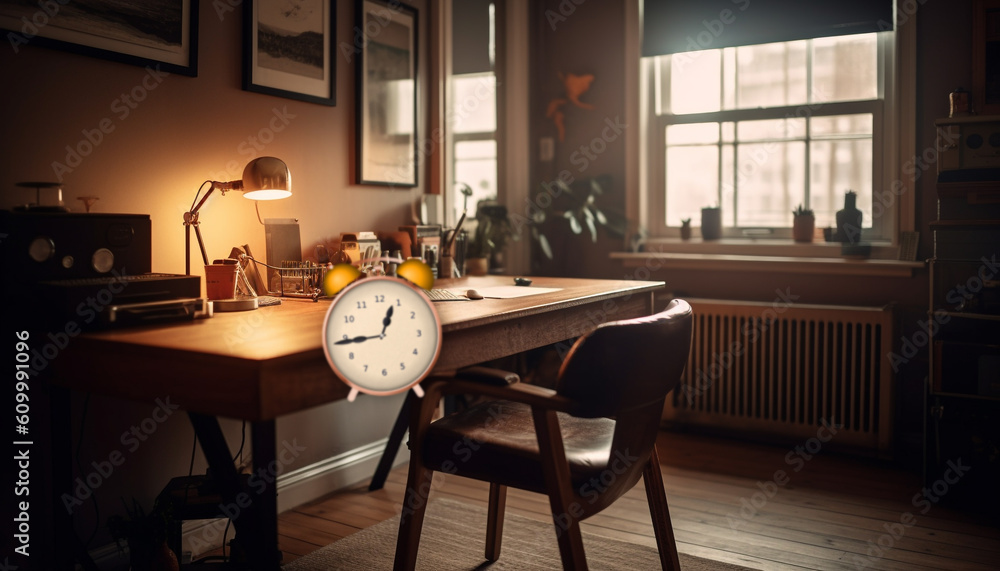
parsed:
12:44
